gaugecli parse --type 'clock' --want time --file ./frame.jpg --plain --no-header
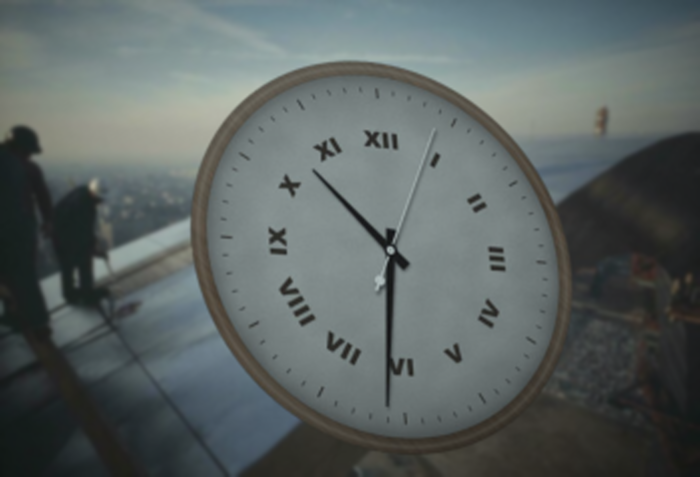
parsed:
10:31:04
